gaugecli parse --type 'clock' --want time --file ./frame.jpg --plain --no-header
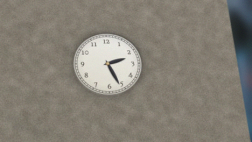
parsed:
2:26
